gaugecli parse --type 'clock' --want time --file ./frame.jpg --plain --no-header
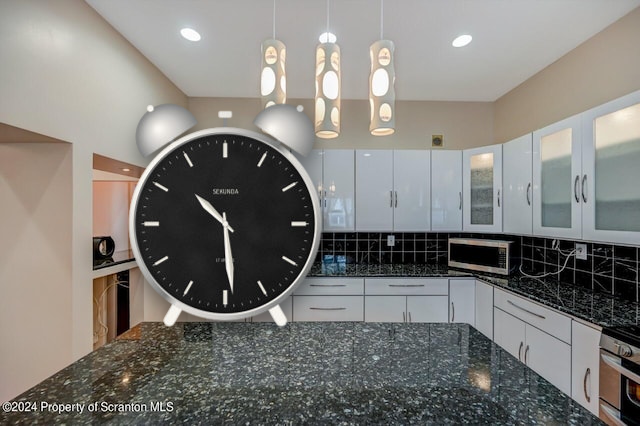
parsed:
10:29
